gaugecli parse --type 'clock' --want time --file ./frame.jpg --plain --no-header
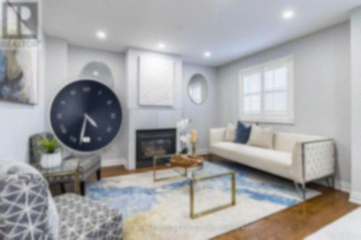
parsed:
4:32
